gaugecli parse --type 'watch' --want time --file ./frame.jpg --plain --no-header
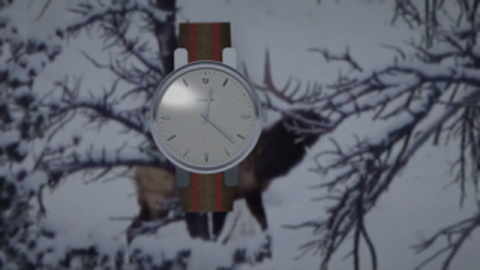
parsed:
12:22
